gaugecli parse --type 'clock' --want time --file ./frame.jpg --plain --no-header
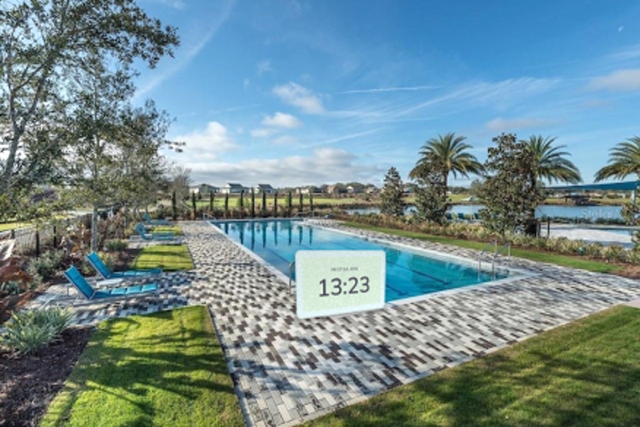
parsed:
13:23
